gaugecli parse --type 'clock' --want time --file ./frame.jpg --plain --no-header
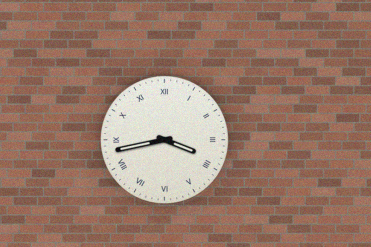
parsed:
3:43
